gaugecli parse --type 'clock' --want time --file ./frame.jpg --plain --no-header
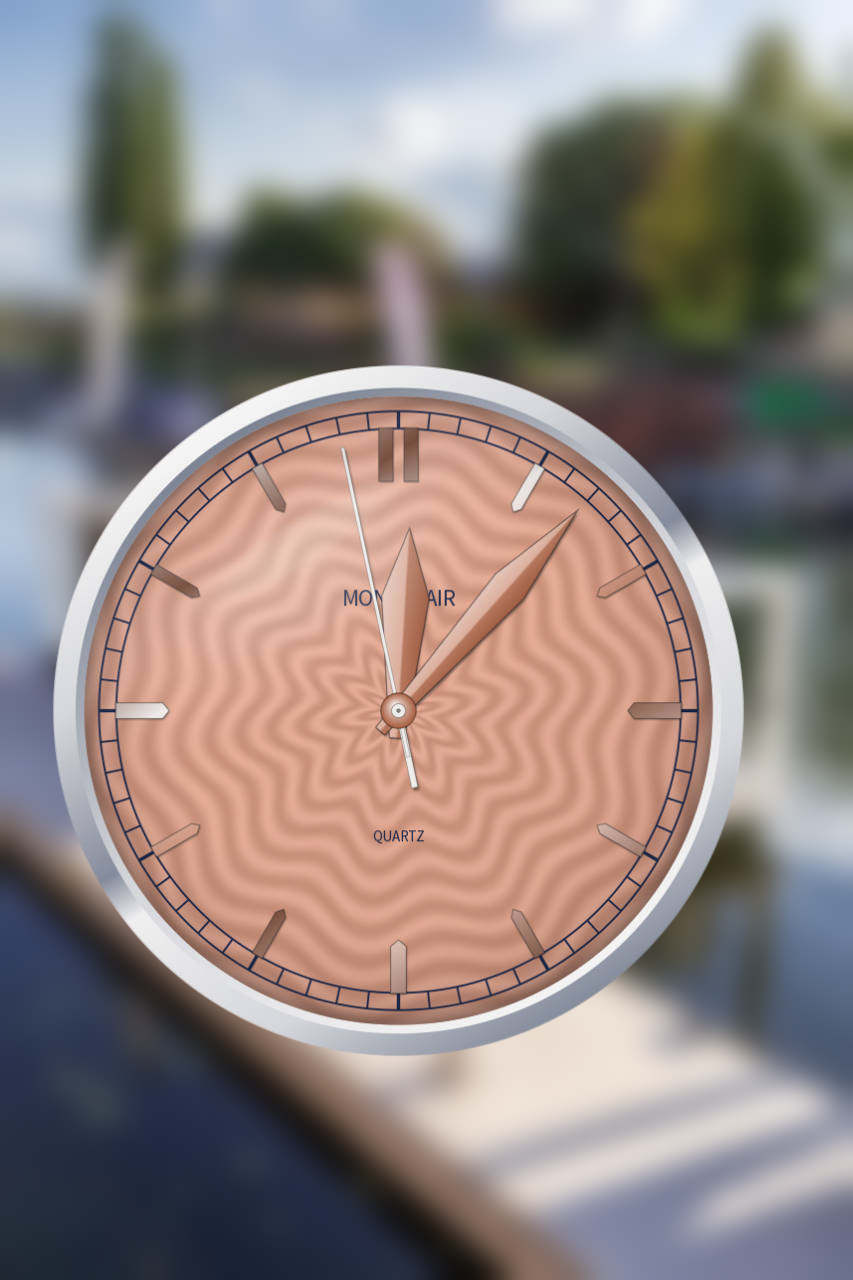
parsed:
12:06:58
